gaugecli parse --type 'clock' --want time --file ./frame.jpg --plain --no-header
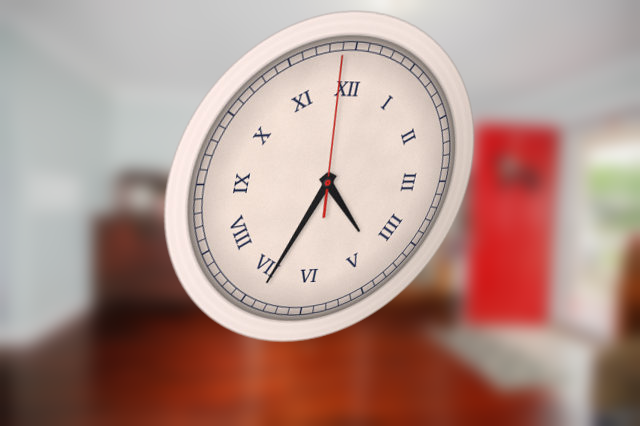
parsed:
4:33:59
